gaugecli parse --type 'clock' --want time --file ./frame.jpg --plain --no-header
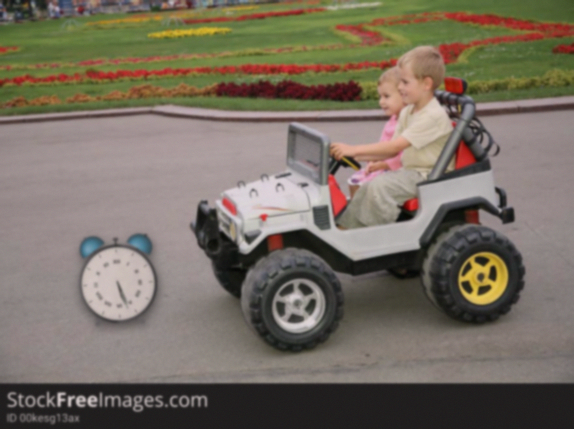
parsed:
5:27
